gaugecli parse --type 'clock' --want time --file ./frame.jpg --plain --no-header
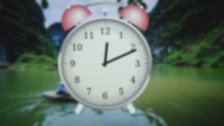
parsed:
12:11
